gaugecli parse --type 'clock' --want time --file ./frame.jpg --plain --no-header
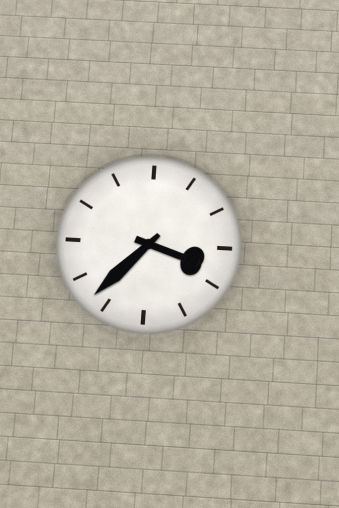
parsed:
3:37
